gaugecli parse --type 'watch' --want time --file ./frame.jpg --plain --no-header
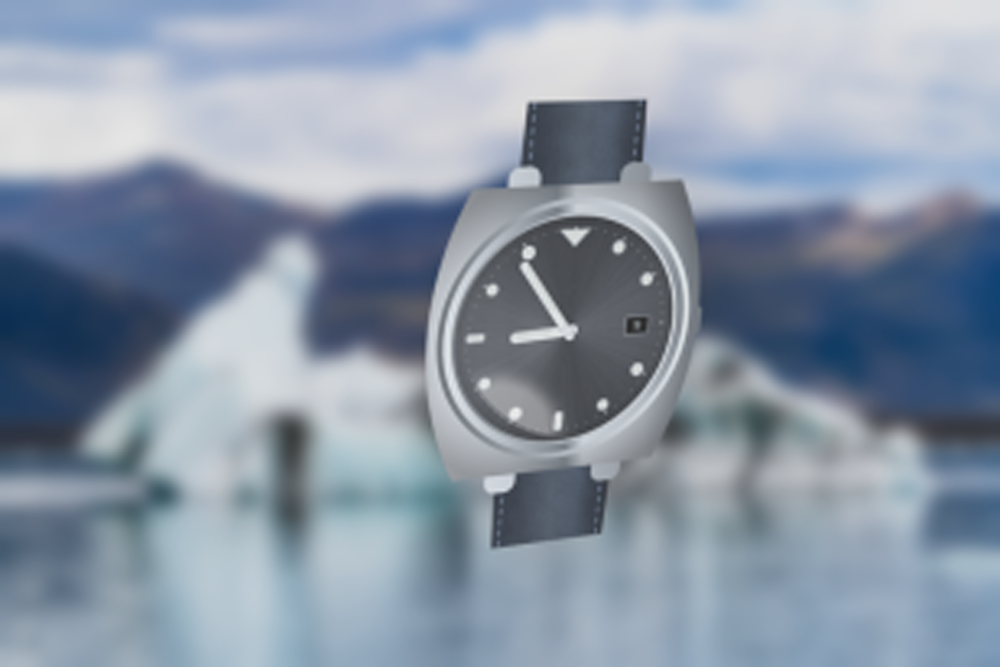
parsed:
8:54
